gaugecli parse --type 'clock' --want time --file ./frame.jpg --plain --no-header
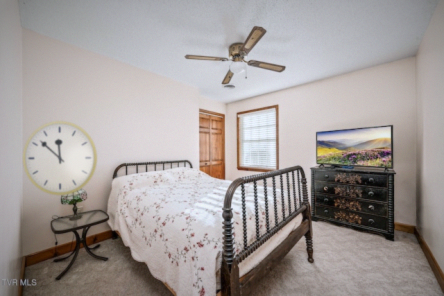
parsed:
11:52
